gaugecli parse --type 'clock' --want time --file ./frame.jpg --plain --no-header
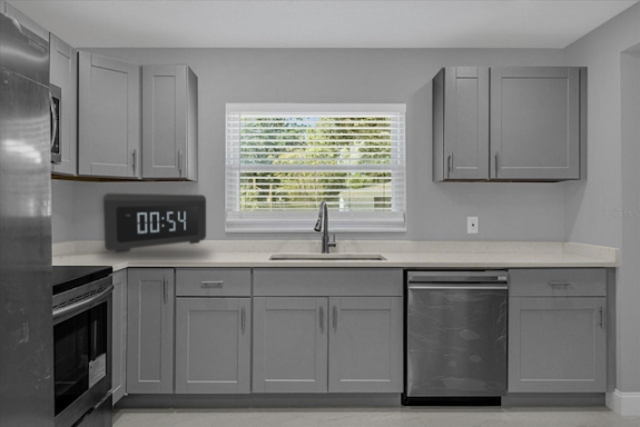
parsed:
0:54
